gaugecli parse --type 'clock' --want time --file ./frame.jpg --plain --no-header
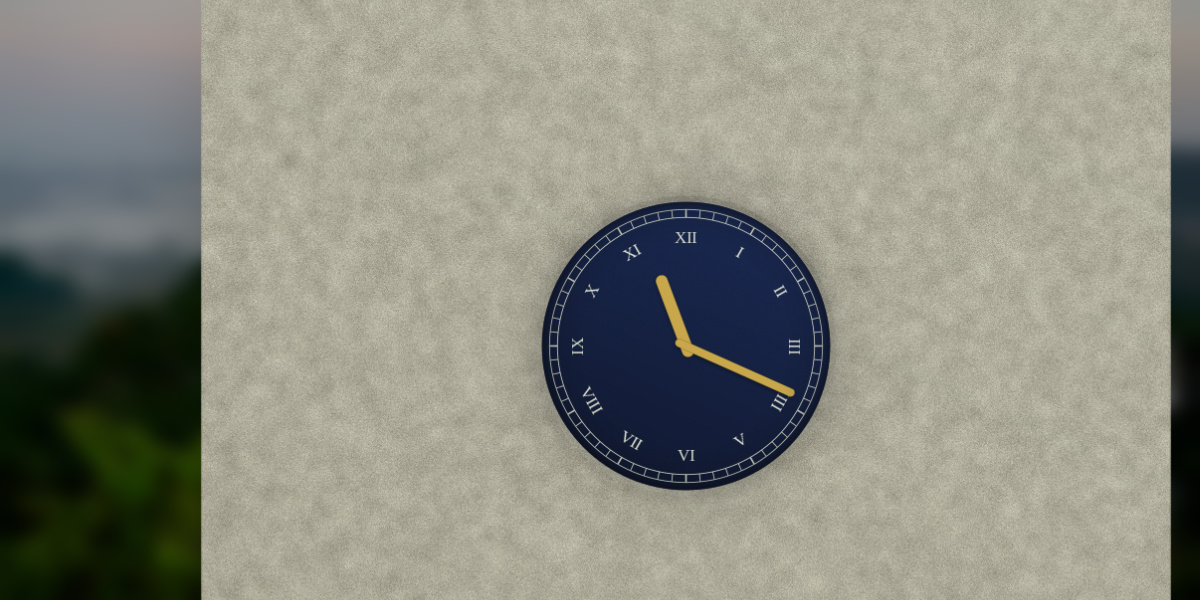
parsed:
11:19
